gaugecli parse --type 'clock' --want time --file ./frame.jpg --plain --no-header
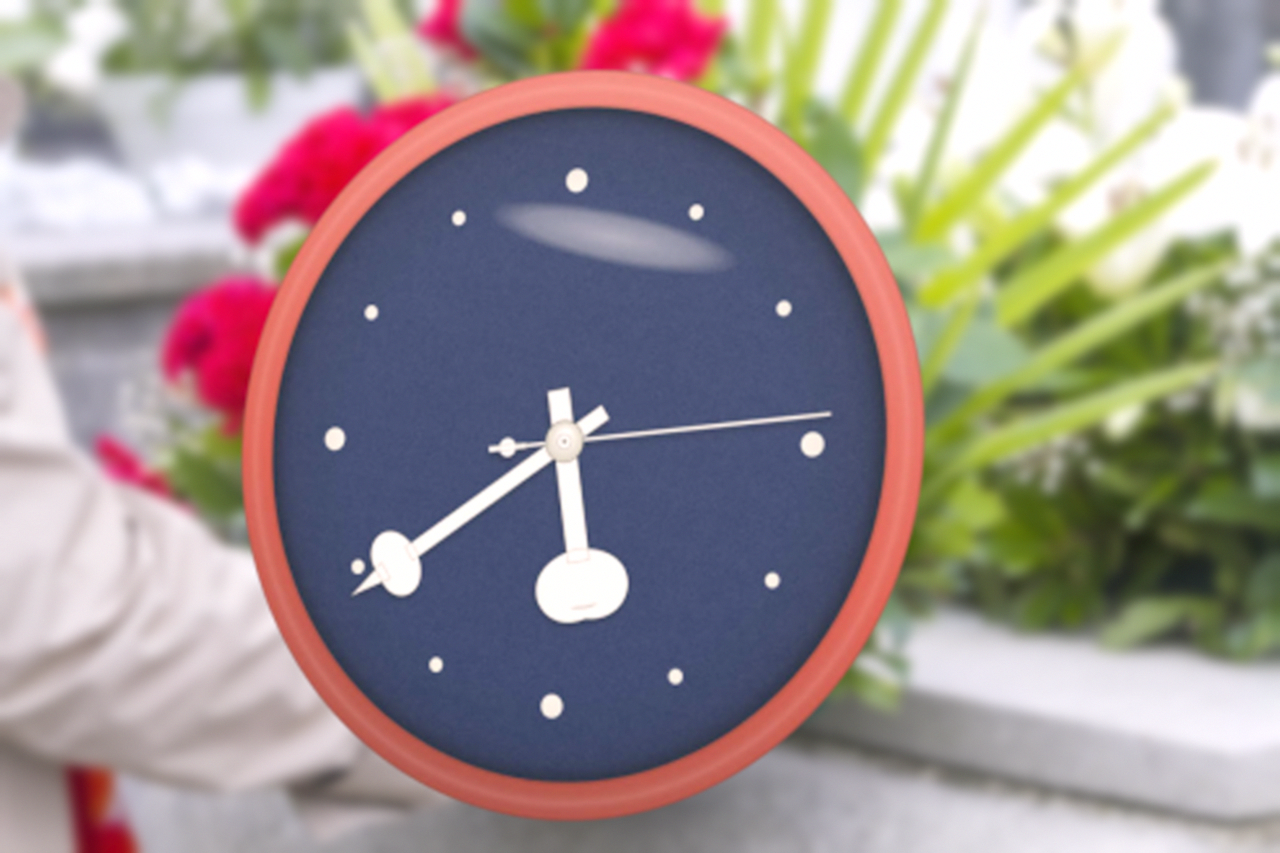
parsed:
5:39:14
